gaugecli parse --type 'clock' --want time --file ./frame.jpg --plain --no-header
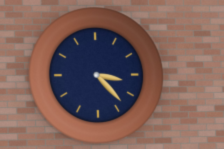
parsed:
3:23
